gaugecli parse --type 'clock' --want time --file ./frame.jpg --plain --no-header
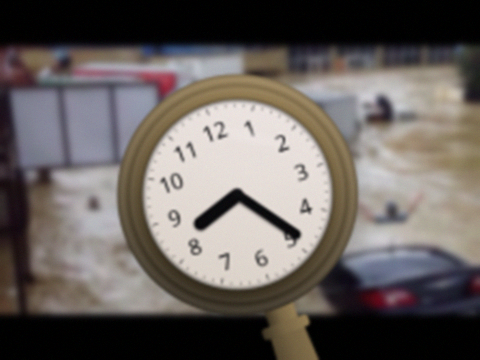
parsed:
8:24
